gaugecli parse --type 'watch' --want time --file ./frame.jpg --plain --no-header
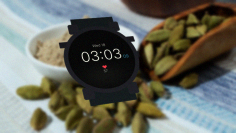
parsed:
3:03
